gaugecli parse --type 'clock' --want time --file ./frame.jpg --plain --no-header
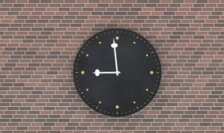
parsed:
8:59
